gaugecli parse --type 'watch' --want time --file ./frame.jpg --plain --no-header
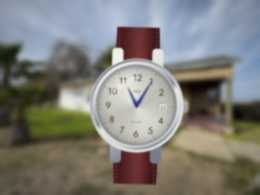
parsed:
11:05
